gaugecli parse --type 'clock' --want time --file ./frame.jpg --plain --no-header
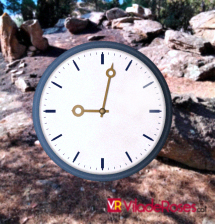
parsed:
9:02
